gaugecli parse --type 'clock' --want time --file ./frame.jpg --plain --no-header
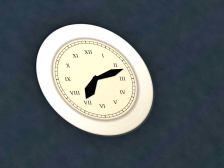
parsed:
7:12
